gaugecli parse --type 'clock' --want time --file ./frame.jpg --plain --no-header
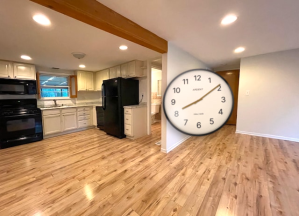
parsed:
8:09
